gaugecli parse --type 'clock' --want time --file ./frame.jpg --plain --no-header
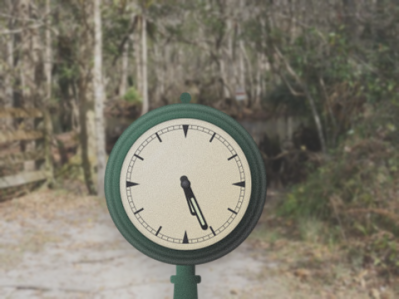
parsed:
5:26
